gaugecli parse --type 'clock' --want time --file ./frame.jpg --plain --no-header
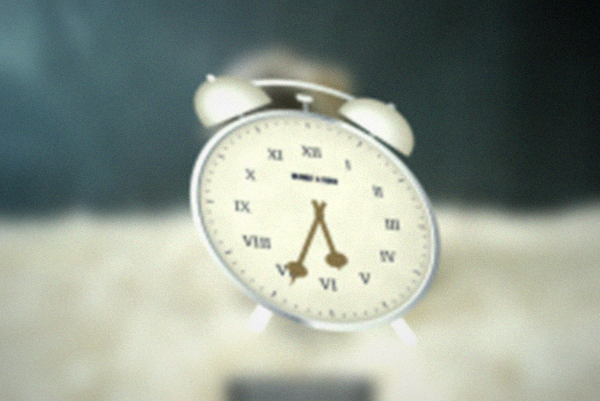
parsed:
5:34
